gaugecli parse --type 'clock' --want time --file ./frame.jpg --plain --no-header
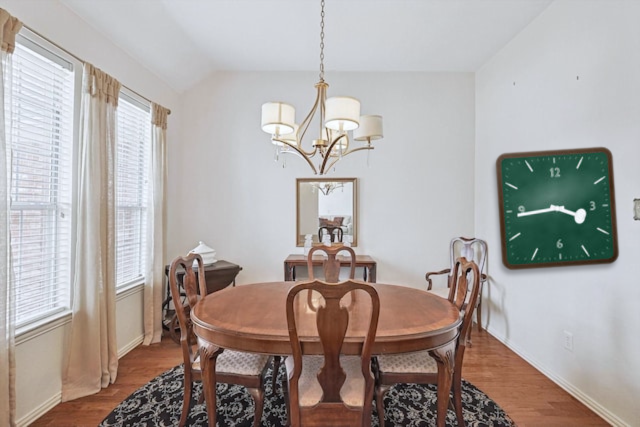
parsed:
3:44
